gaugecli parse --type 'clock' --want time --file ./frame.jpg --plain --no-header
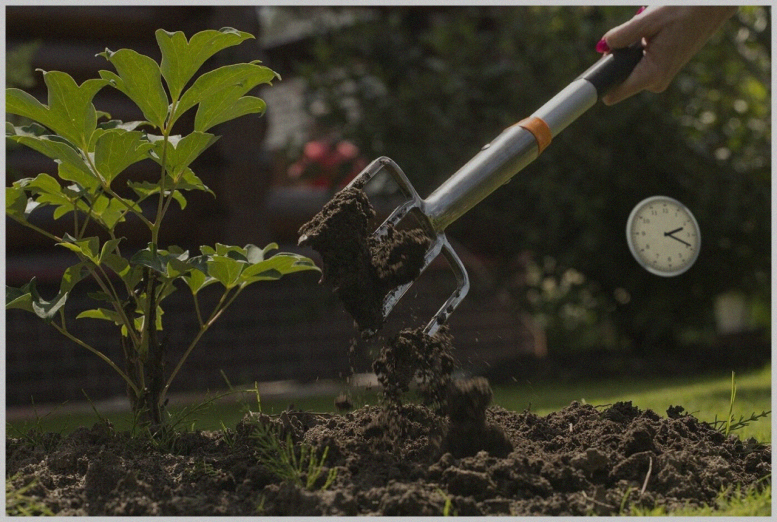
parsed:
2:19
